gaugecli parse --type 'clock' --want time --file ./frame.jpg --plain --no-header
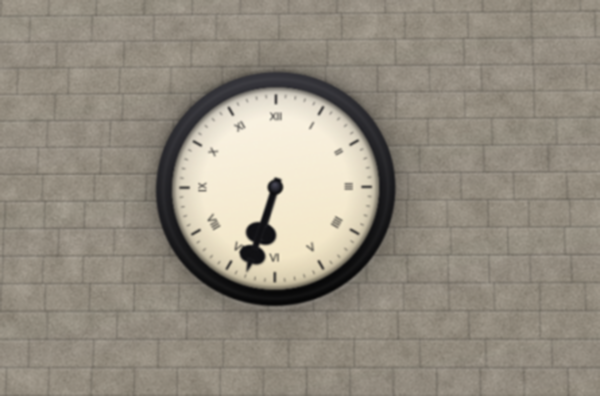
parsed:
6:33
